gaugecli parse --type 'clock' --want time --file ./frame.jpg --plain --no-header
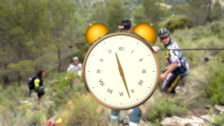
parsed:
11:27
